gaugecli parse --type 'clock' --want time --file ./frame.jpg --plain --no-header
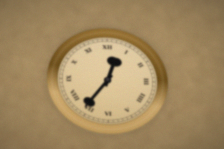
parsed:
12:36
